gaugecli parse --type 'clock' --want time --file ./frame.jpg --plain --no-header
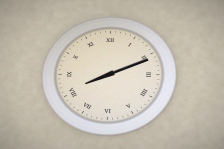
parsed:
8:11
